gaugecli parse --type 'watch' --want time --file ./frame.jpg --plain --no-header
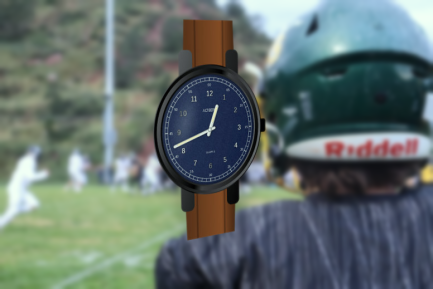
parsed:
12:42
